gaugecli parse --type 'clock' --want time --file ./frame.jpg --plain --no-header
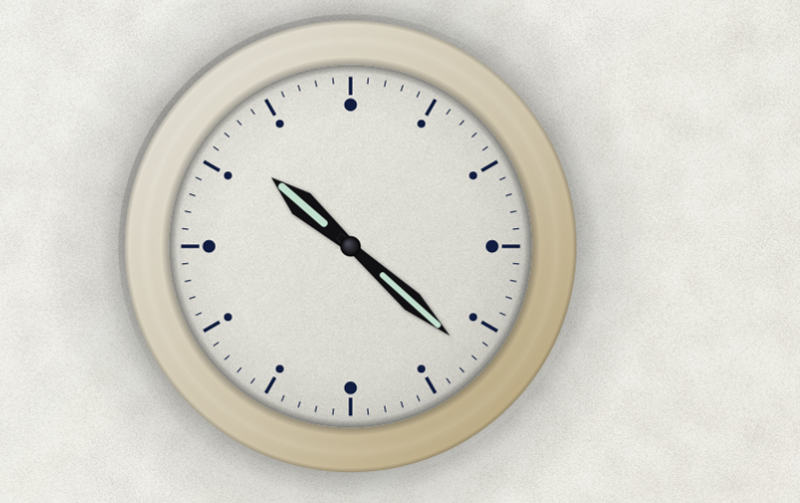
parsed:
10:22
